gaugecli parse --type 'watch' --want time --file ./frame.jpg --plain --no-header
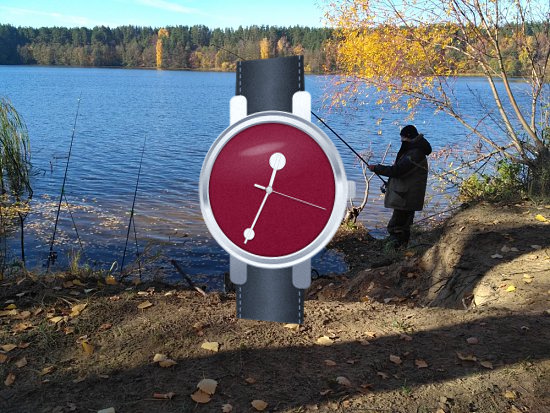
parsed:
12:34:18
